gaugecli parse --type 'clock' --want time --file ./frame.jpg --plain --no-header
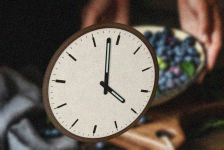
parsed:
3:58
